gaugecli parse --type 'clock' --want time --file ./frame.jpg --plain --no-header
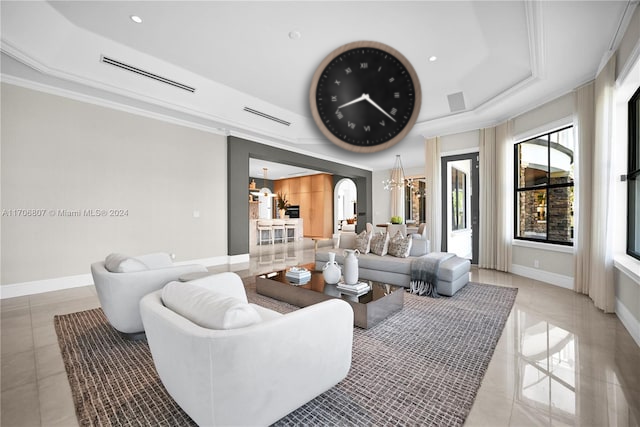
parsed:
8:22
